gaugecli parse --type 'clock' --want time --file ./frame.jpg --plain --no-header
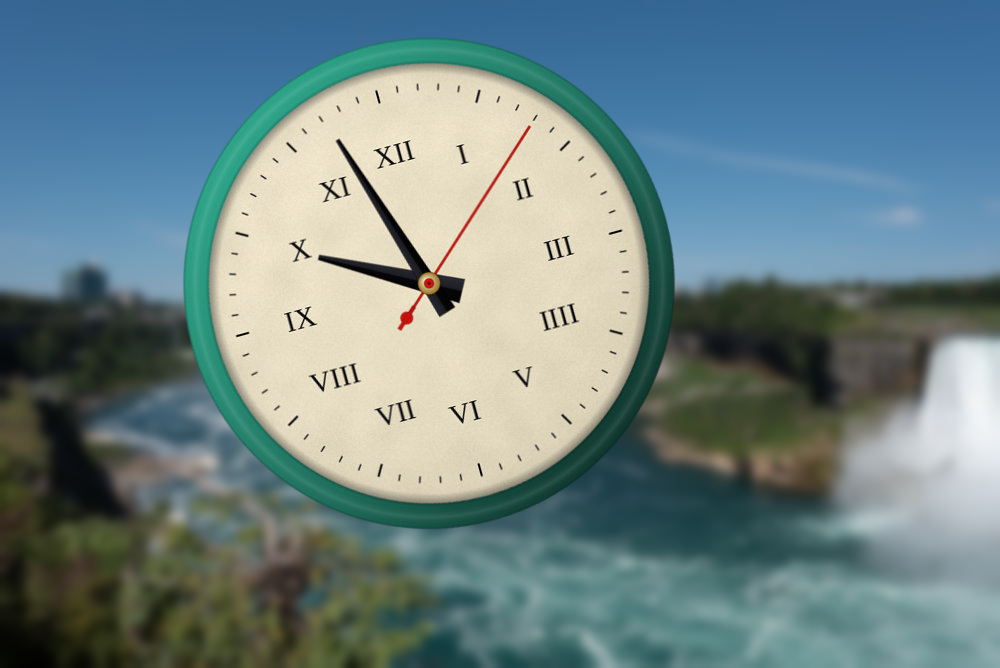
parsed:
9:57:08
